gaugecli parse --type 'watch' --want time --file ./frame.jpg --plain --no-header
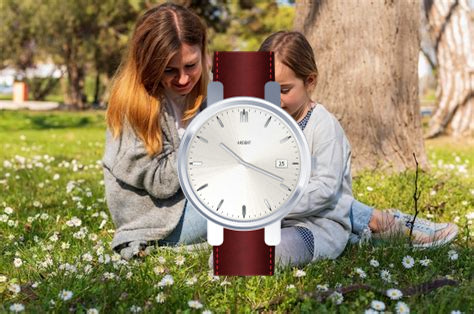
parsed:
10:19
